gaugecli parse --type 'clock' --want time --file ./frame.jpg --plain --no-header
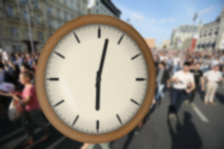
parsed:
6:02
